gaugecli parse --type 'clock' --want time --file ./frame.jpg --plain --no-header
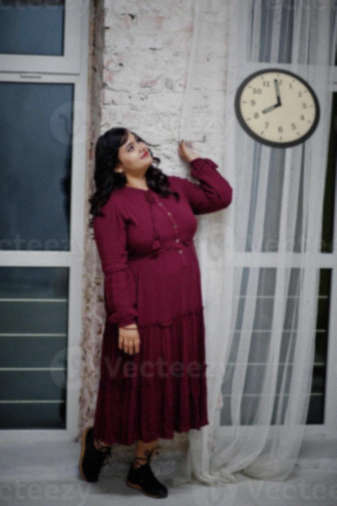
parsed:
7:59
